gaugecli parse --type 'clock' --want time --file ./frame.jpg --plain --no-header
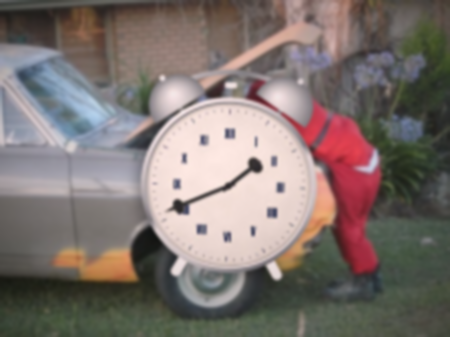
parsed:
1:41
